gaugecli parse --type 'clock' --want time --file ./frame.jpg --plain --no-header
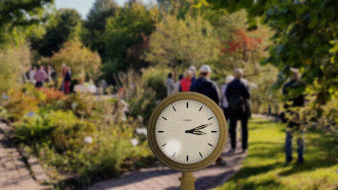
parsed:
3:12
